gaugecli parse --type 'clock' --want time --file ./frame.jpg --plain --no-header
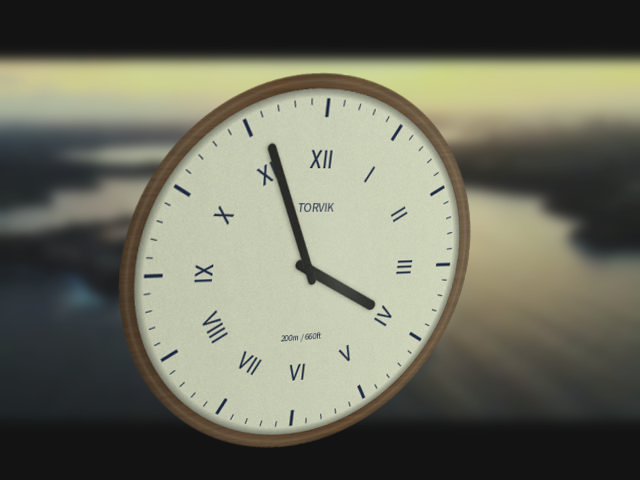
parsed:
3:56
